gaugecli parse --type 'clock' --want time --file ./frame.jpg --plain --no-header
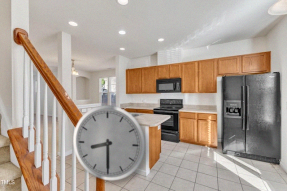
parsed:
8:30
